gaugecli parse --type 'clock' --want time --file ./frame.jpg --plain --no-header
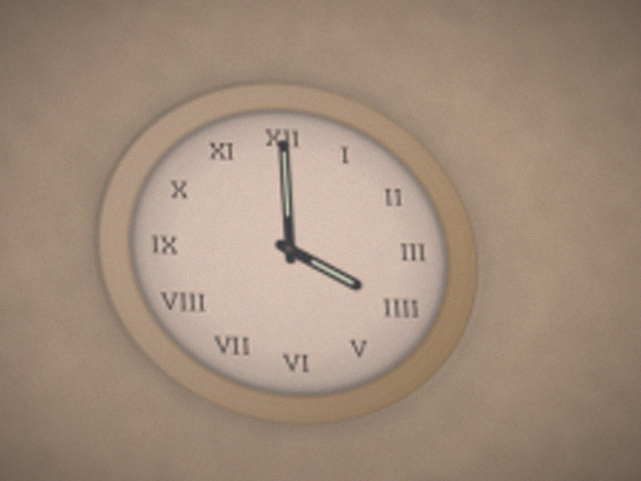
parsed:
4:00
